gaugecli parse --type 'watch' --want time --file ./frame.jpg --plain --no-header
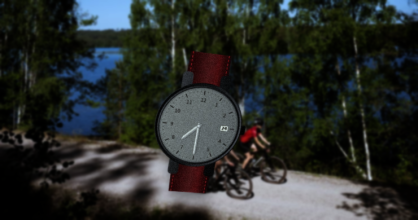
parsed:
7:30
